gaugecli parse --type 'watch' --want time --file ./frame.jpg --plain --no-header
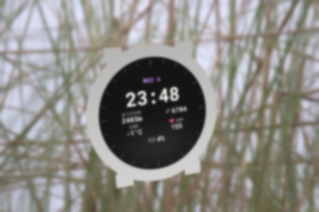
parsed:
23:48
